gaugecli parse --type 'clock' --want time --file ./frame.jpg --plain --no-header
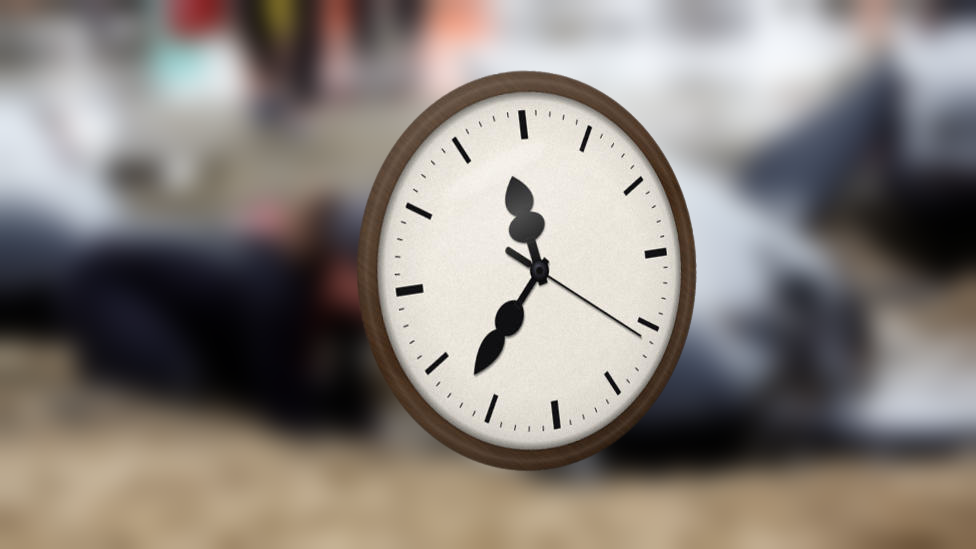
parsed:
11:37:21
